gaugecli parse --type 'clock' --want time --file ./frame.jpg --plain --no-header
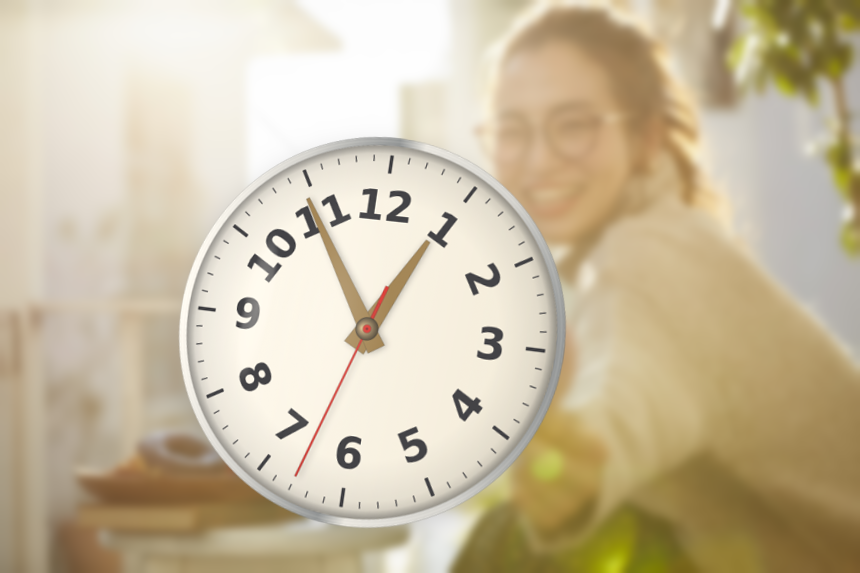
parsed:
12:54:33
